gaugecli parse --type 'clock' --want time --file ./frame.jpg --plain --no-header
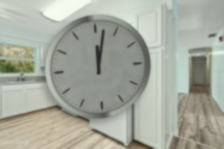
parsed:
12:02
